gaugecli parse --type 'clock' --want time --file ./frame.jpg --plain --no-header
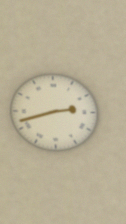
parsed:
2:42
